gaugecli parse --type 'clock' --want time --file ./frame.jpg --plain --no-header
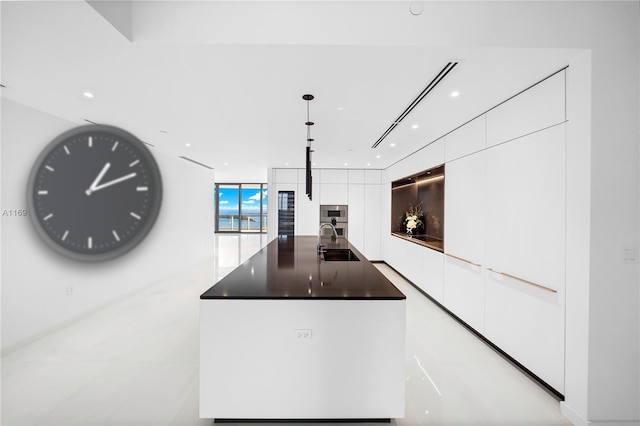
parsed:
1:12
